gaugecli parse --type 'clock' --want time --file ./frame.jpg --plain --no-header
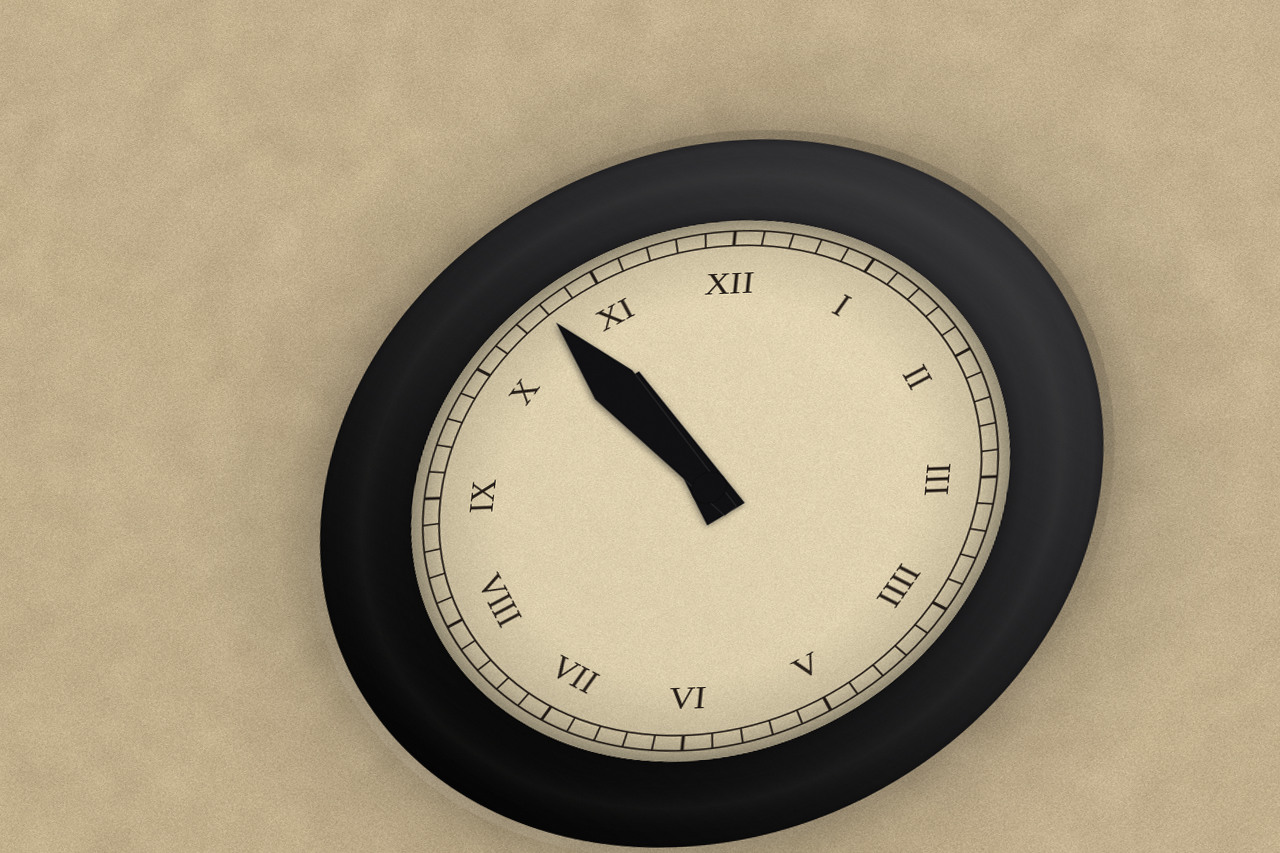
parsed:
10:53
